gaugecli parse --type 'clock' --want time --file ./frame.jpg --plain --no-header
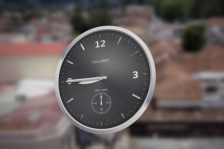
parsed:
8:45
